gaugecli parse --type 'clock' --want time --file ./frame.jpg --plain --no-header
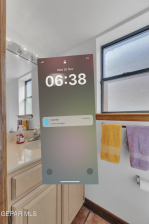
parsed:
6:38
